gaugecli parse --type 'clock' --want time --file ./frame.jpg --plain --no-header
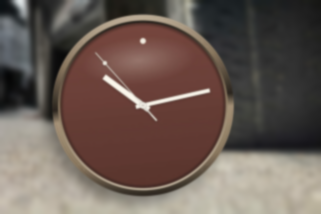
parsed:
10:12:53
